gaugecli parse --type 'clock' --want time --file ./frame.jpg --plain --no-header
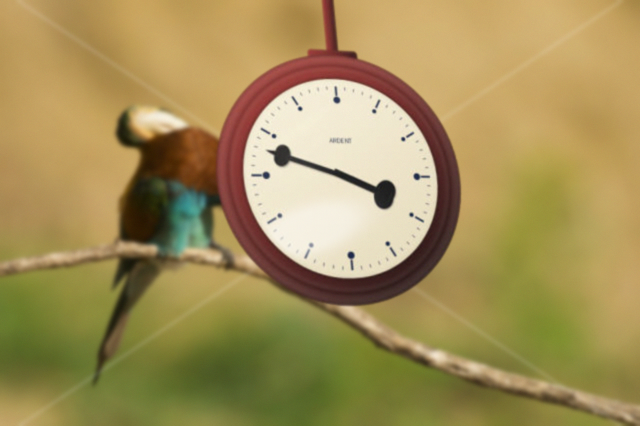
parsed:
3:48
